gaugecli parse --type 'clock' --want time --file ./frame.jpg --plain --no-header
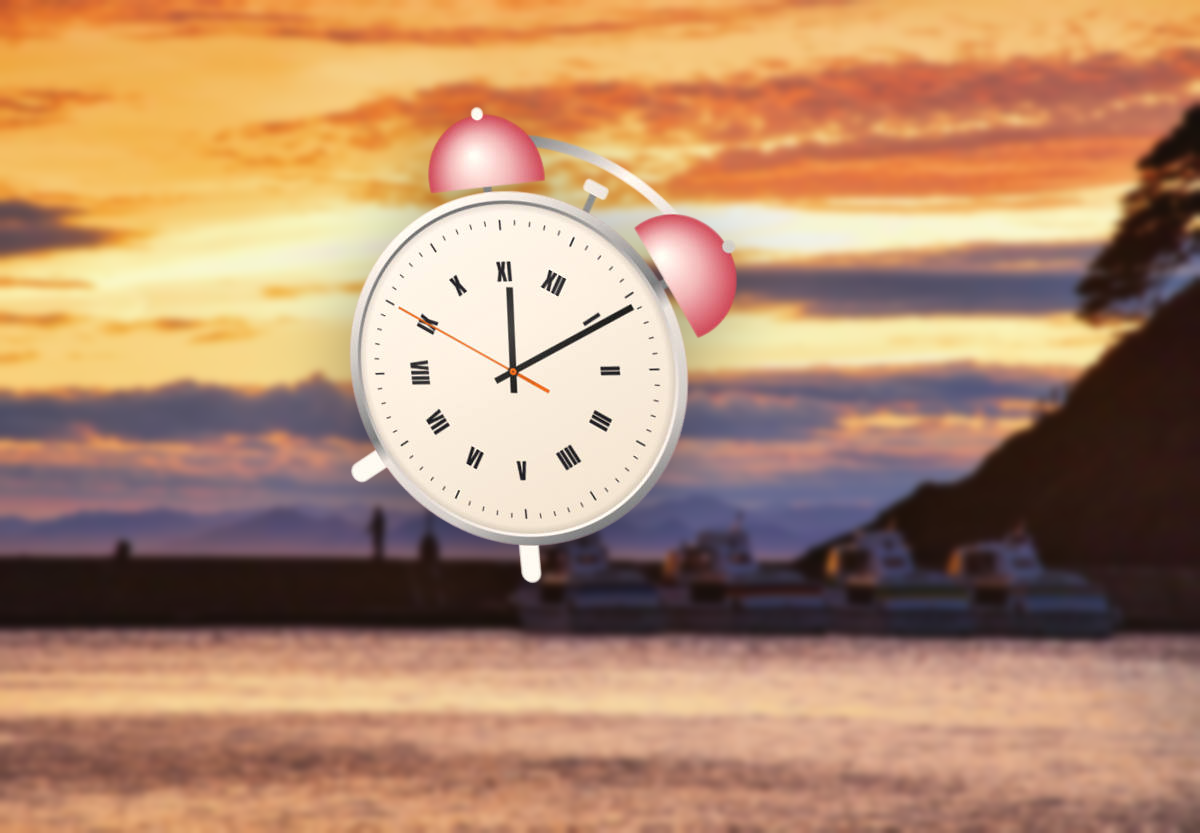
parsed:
11:05:45
